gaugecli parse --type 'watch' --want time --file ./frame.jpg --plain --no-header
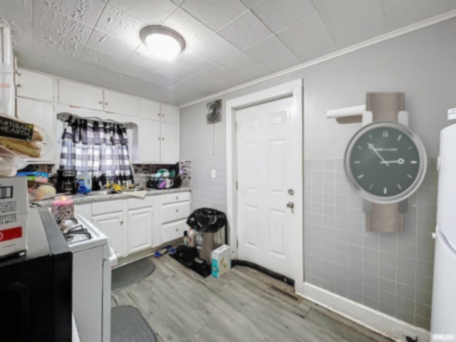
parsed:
2:53
